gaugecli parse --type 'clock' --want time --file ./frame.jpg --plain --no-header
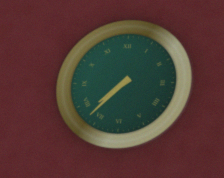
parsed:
7:37
